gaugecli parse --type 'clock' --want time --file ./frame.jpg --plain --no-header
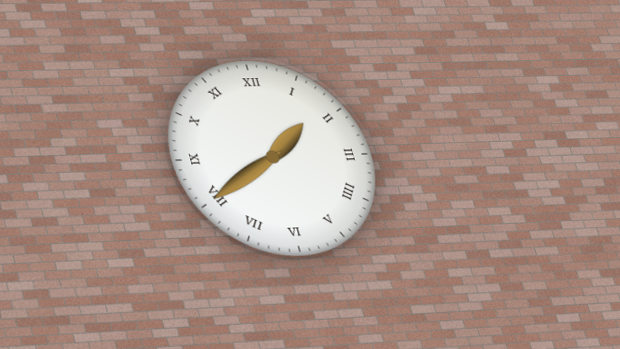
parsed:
1:40
